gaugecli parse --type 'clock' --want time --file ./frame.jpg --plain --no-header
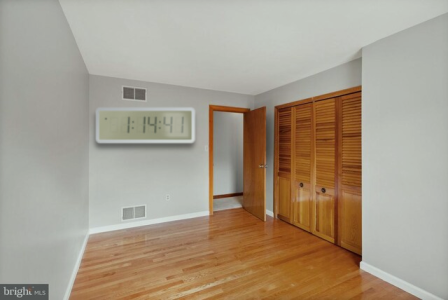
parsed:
1:14:41
